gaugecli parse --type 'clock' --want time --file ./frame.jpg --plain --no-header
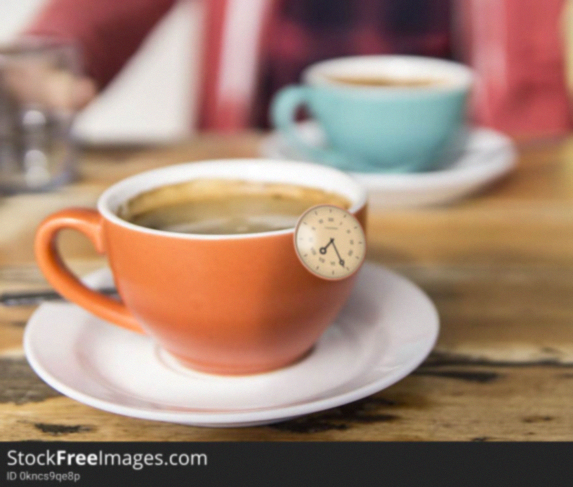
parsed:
7:26
